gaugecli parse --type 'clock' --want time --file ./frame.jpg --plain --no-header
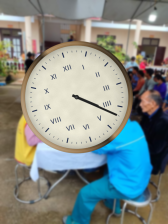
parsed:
4:22
